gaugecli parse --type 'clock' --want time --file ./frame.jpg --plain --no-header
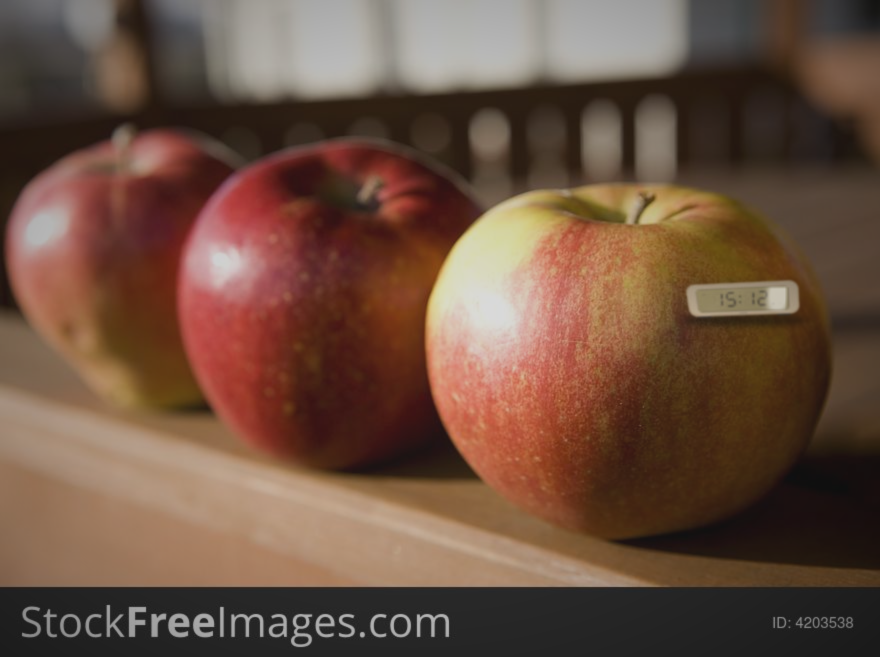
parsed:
15:12
